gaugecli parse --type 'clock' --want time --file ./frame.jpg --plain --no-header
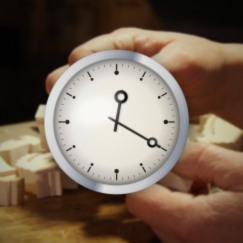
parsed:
12:20
